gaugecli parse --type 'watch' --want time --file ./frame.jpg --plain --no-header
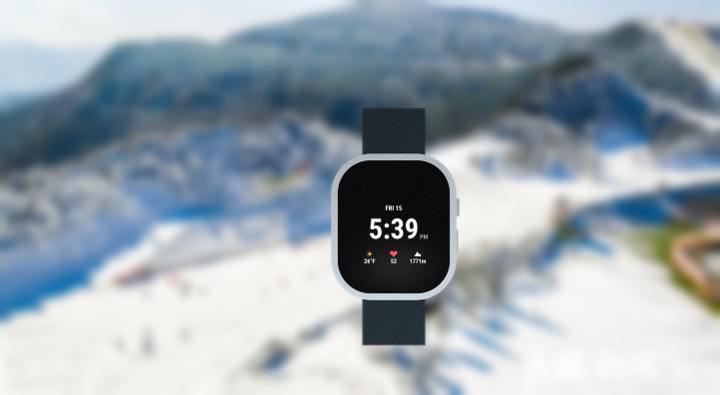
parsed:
5:39
